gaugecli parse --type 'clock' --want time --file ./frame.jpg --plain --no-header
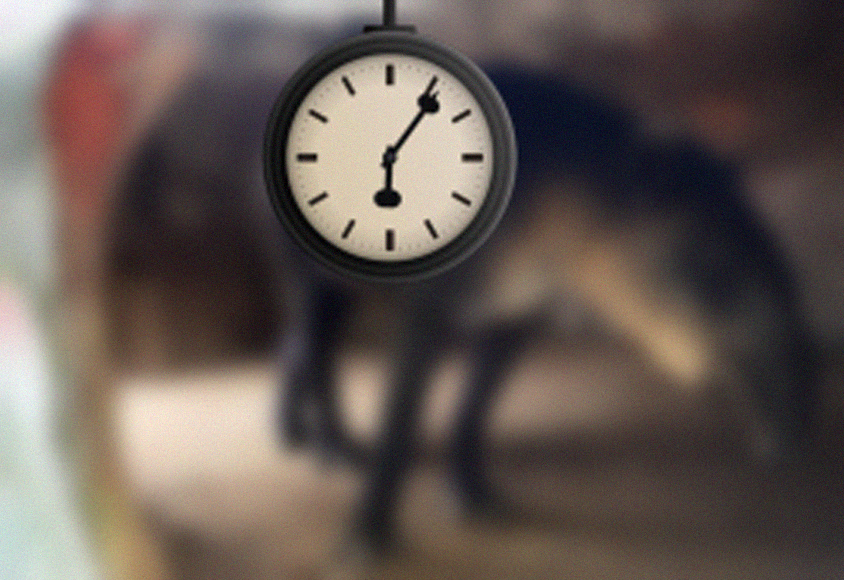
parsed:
6:06
